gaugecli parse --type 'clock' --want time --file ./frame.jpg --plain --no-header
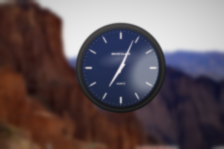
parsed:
7:04
